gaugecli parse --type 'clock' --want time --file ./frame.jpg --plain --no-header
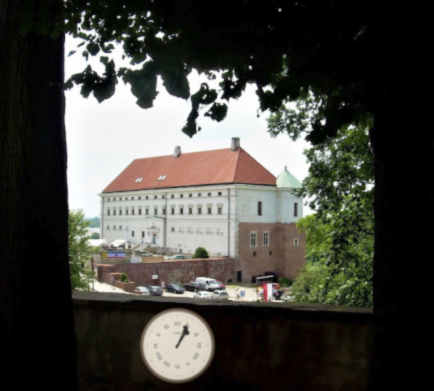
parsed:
1:04
